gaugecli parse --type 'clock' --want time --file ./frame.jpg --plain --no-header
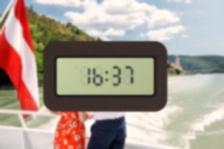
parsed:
16:37
